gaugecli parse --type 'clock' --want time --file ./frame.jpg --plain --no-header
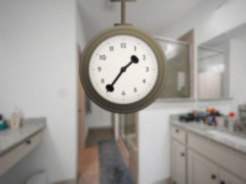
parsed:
1:36
